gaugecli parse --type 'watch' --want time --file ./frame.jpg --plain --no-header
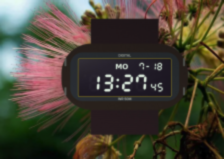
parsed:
13:27
